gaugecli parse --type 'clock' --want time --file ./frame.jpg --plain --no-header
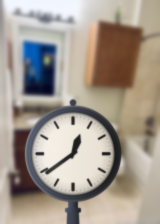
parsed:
12:39
